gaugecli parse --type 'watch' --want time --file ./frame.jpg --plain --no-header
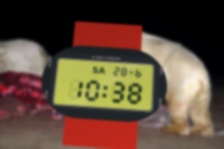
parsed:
10:38
